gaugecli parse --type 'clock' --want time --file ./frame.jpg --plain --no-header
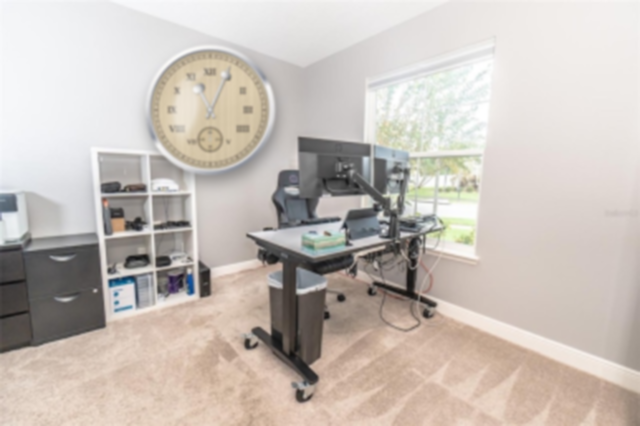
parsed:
11:04
